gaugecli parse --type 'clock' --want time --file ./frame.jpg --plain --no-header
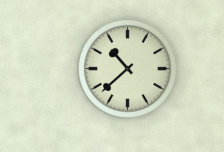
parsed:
10:38
